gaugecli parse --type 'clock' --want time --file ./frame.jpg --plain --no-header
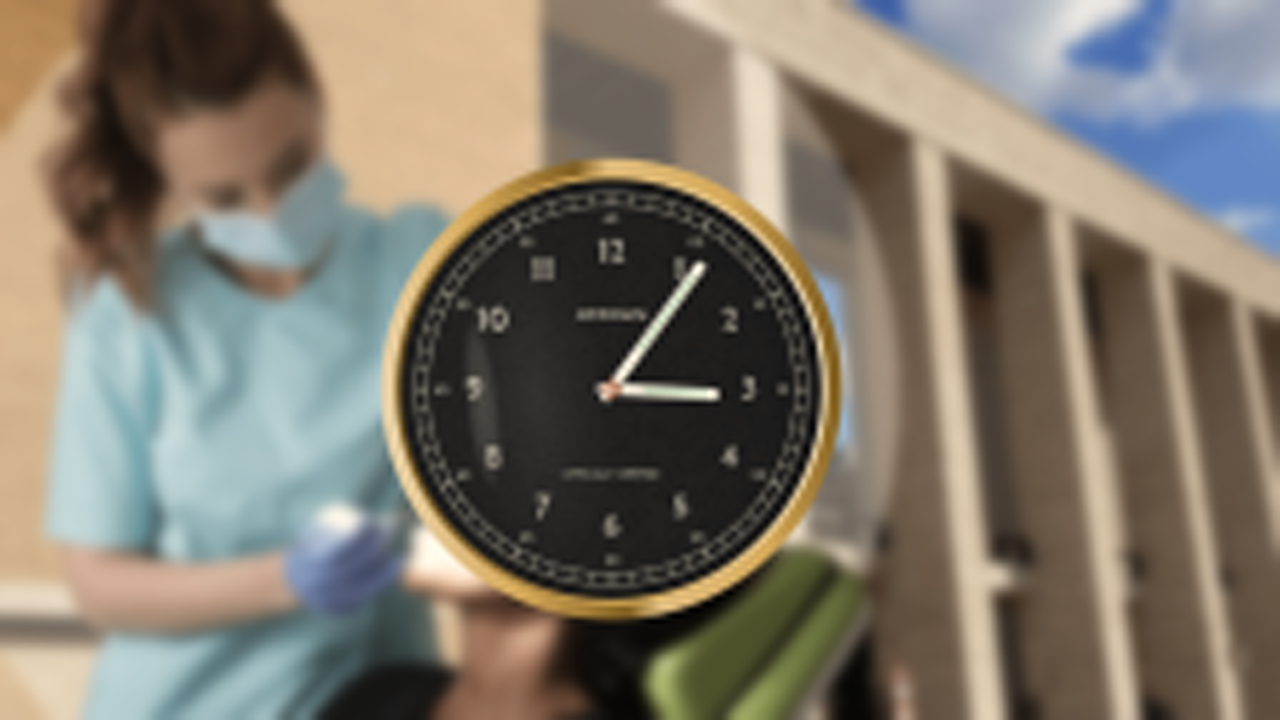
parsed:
3:06
